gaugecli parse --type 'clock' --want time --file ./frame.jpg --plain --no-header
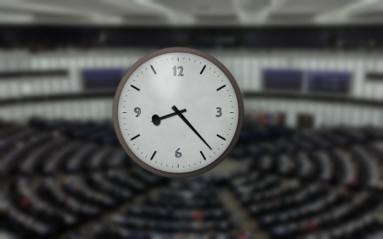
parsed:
8:23
